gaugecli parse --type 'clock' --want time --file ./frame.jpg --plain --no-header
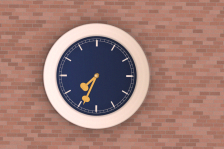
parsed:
7:34
